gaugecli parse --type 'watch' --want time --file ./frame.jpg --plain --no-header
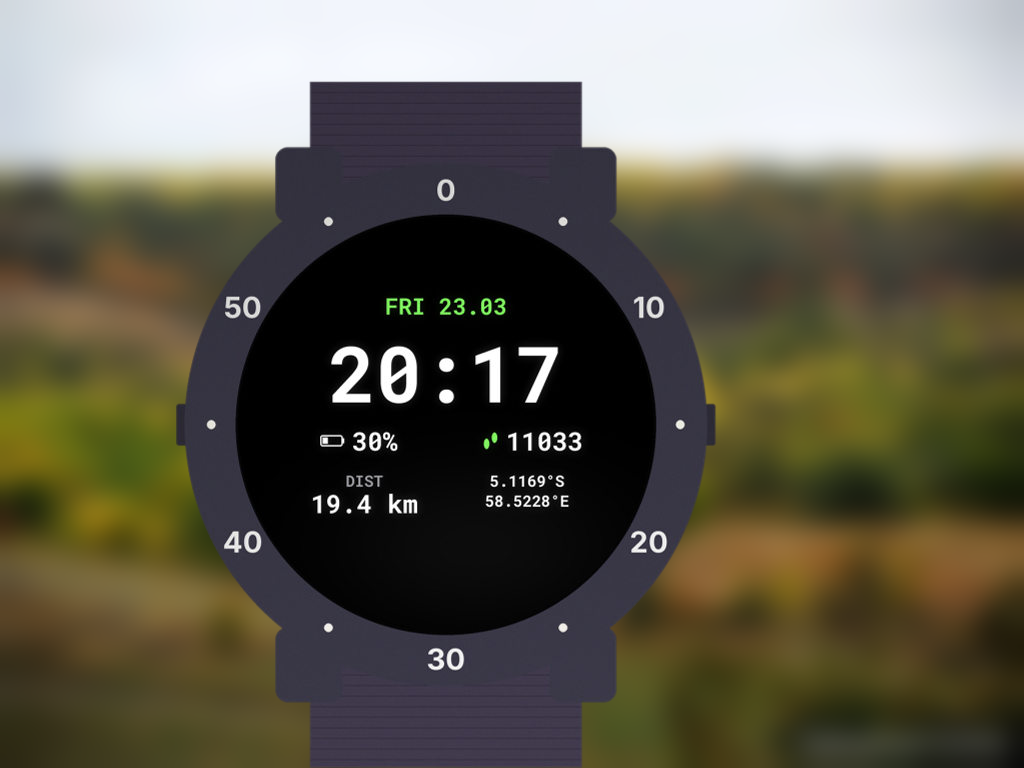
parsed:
20:17
